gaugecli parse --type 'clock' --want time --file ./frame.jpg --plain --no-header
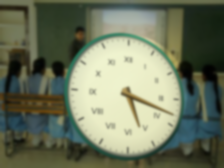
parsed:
5:18
